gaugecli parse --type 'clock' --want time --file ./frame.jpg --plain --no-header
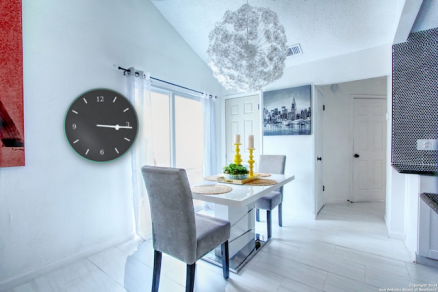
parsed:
3:16
